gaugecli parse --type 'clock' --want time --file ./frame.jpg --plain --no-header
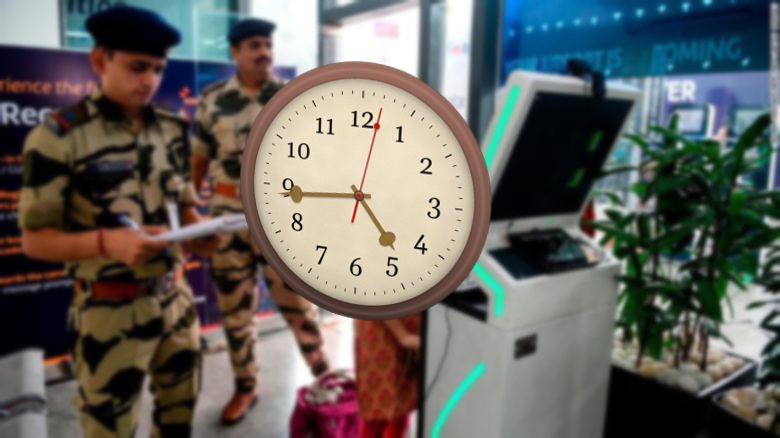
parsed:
4:44:02
